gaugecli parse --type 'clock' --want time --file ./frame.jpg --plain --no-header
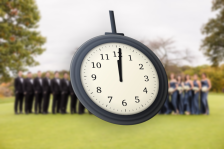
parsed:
12:01
